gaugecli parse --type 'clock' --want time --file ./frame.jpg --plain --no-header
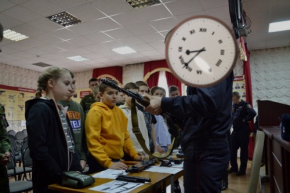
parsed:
8:37
